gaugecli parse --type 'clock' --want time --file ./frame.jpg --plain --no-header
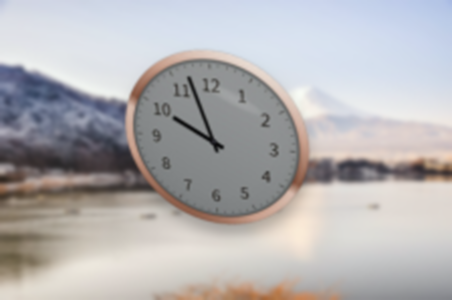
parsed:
9:57
